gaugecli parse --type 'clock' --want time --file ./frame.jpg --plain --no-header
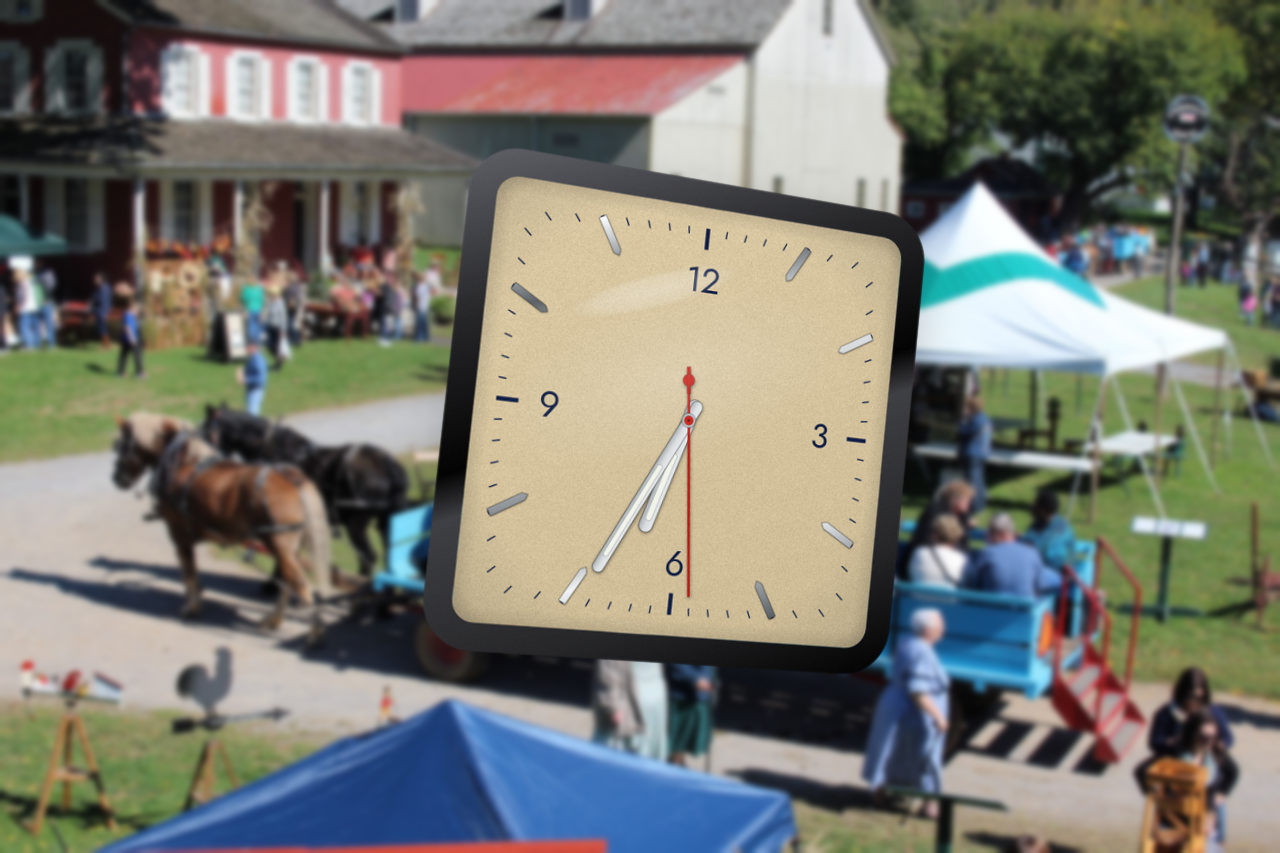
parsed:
6:34:29
